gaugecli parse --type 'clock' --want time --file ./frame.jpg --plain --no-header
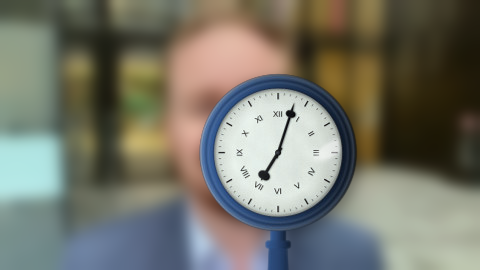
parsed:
7:03
